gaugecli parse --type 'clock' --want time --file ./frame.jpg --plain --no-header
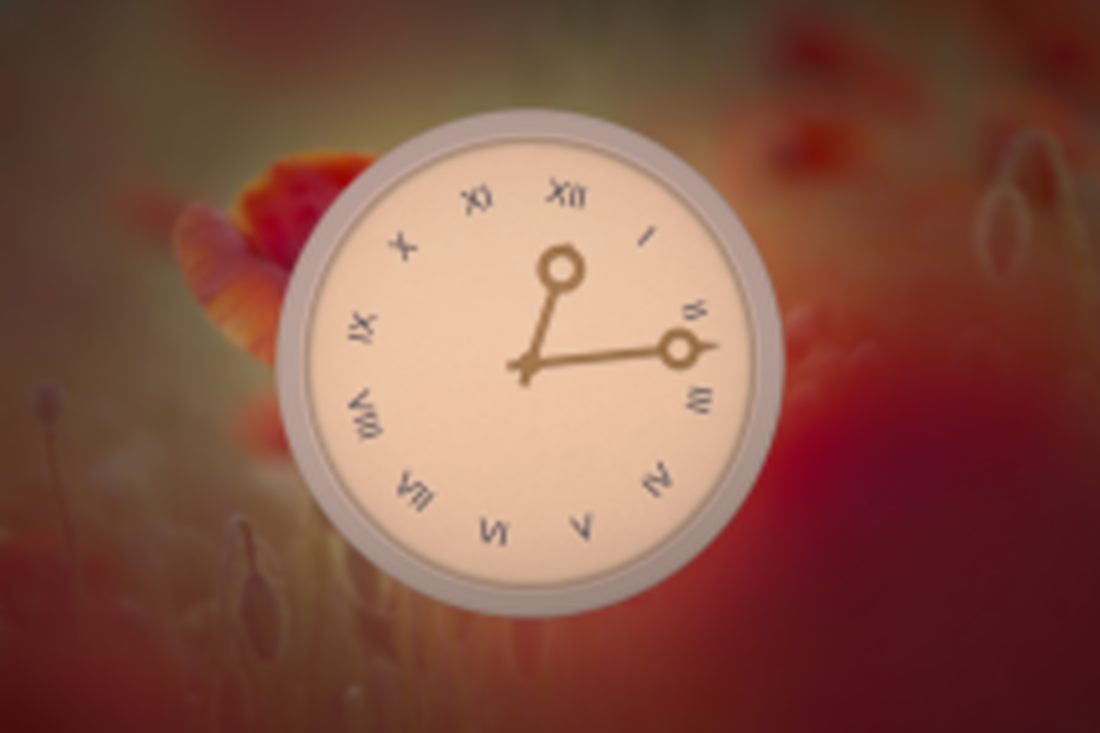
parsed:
12:12
